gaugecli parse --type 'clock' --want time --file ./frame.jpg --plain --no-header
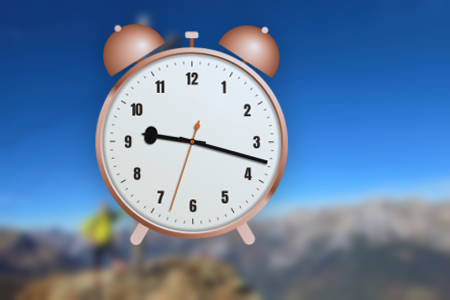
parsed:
9:17:33
